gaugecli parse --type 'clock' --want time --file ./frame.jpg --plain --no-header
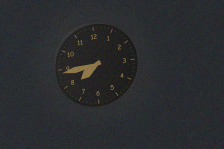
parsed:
7:44
